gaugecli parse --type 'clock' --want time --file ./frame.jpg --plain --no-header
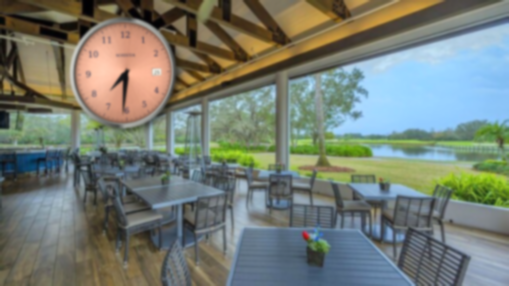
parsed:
7:31
